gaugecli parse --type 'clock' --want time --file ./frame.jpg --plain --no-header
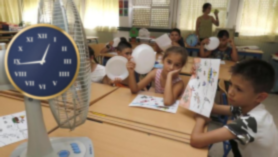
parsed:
12:44
